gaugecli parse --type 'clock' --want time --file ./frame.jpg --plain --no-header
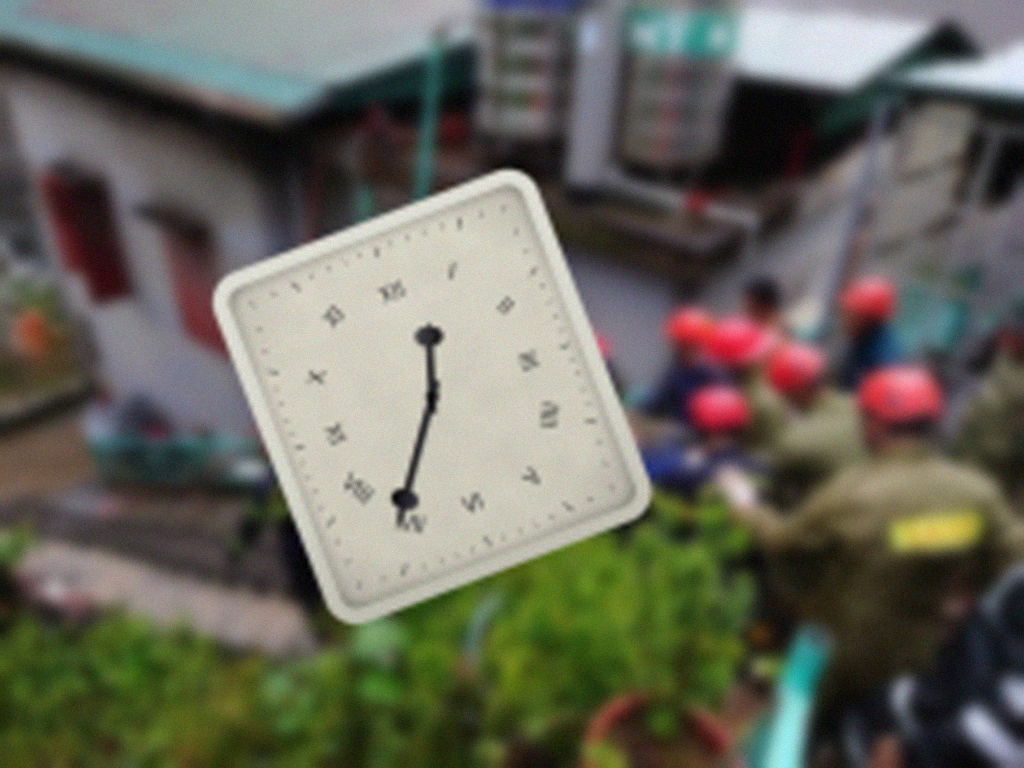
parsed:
12:36
